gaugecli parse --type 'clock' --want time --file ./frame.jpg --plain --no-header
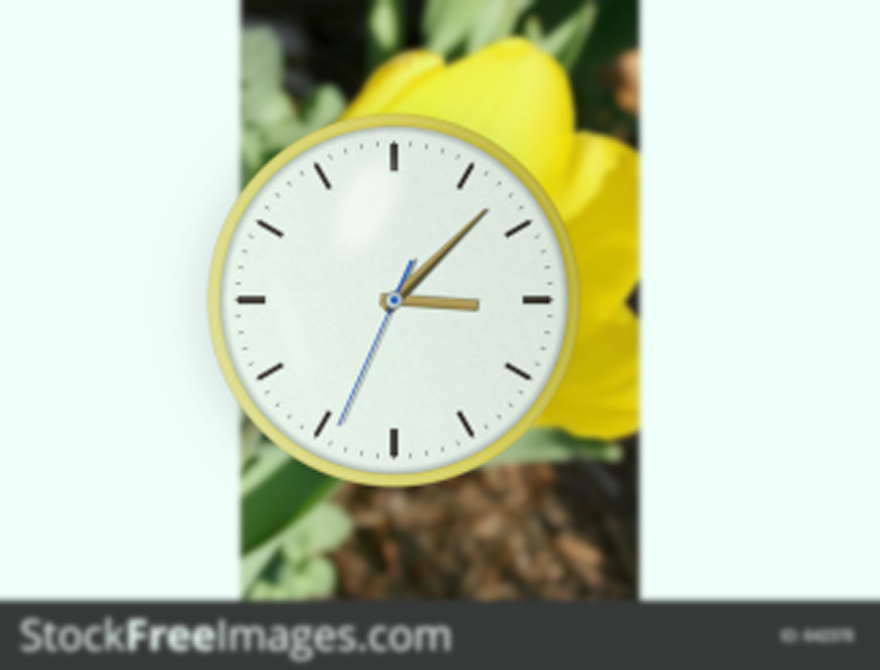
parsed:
3:07:34
